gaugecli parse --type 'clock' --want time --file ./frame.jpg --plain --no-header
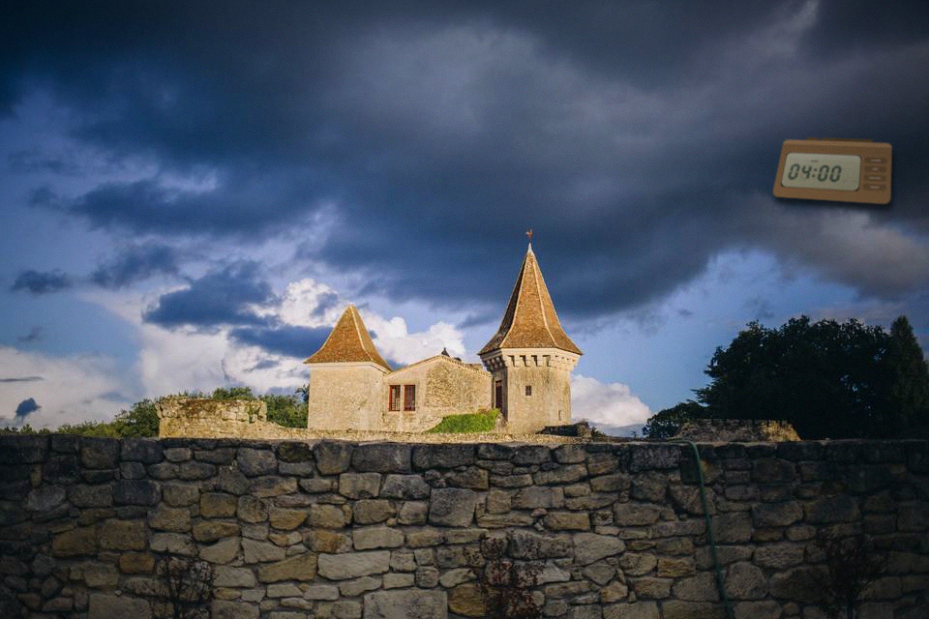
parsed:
4:00
